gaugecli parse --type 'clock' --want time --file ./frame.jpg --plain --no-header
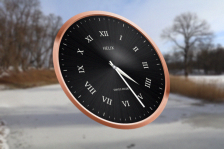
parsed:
4:26
